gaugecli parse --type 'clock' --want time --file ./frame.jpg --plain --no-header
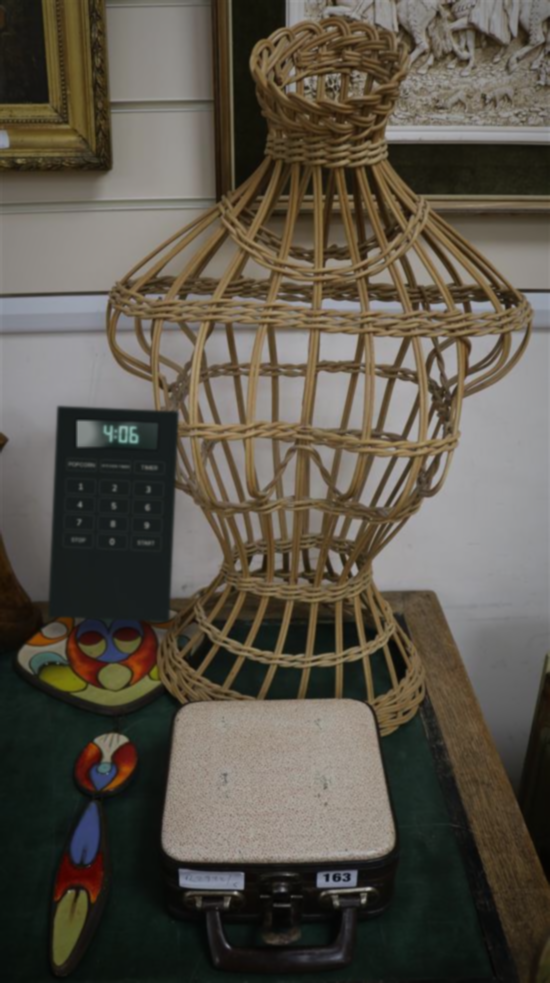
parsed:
4:06
